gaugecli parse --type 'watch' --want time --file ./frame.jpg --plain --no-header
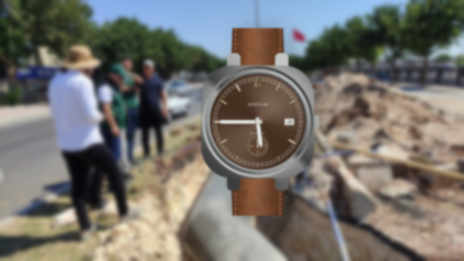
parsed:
5:45
